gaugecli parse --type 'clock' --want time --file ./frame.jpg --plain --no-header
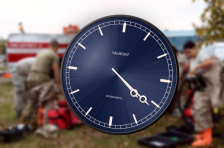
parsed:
4:21
